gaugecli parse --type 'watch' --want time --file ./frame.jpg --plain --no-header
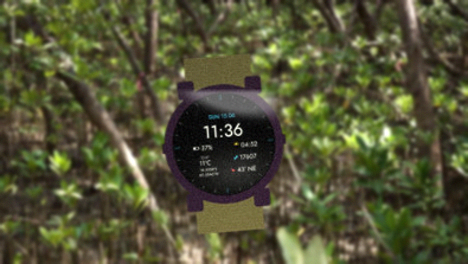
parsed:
11:36
